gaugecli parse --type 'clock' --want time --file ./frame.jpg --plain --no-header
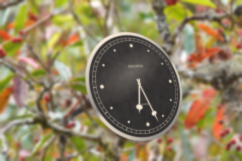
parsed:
6:27
